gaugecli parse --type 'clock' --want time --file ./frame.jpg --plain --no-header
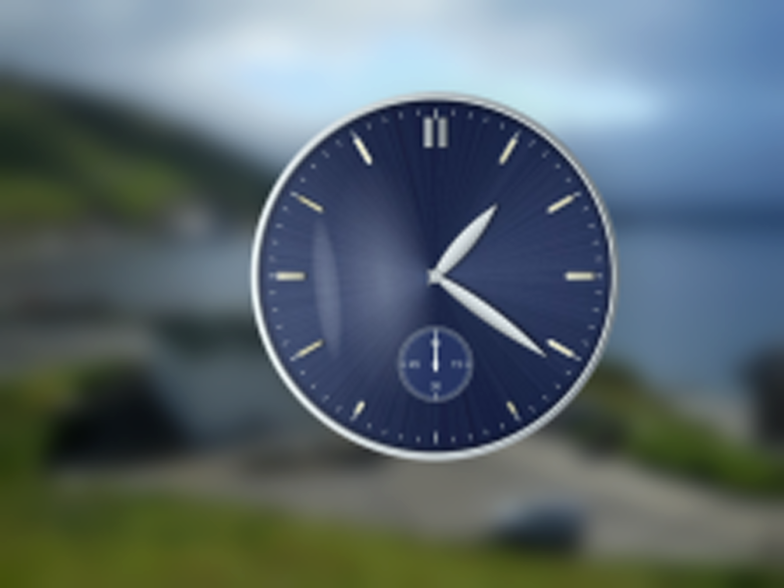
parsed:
1:21
